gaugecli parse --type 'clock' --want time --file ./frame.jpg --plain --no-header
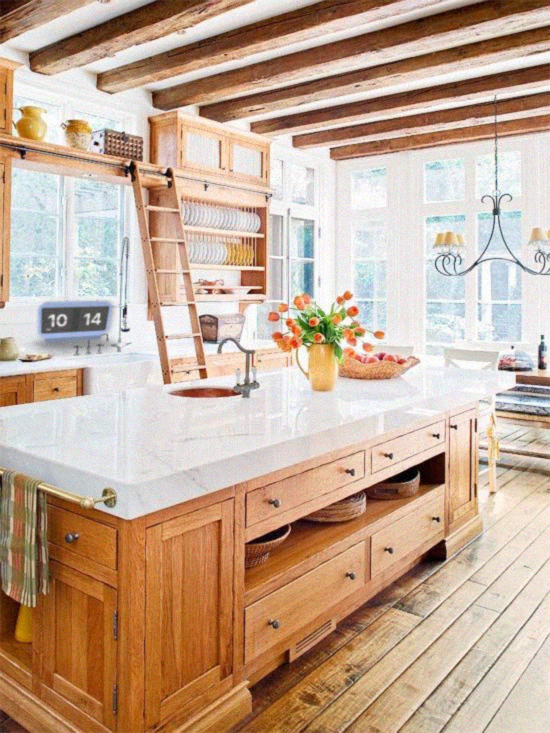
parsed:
10:14
